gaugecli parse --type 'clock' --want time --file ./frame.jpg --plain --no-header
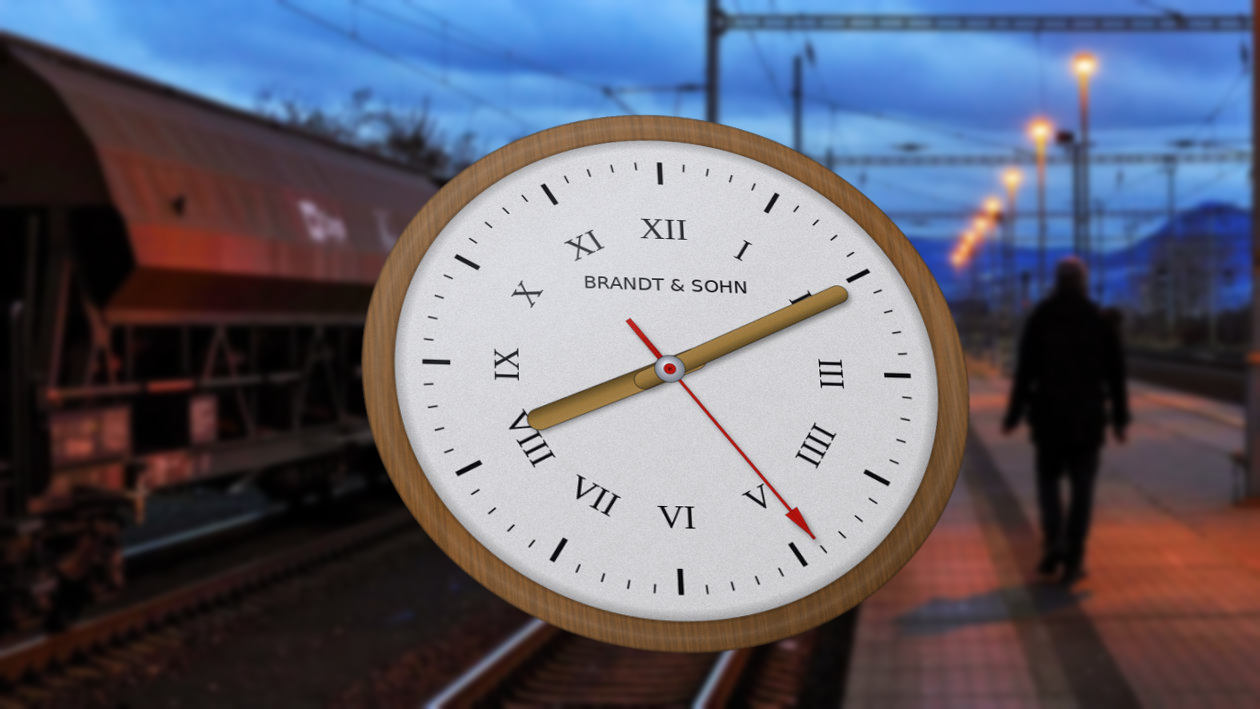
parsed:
8:10:24
